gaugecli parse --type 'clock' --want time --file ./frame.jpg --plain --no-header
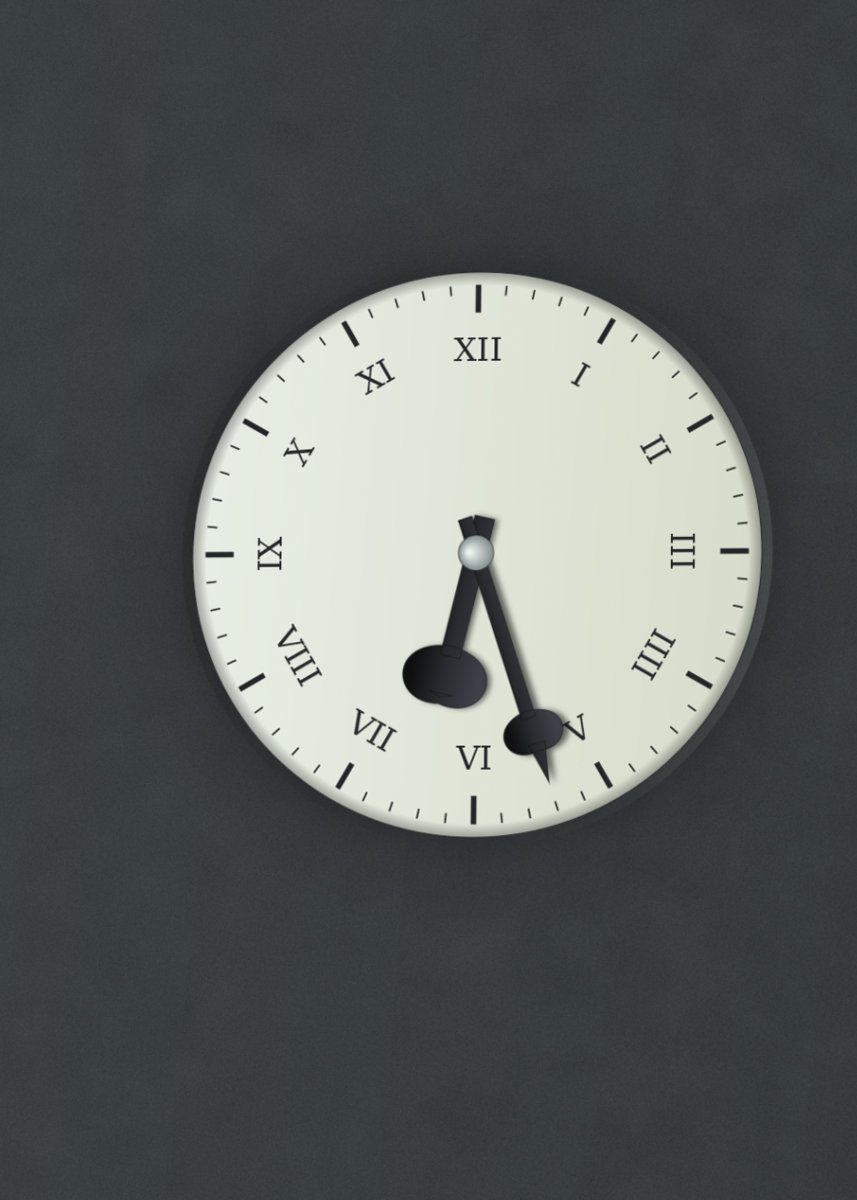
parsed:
6:27
